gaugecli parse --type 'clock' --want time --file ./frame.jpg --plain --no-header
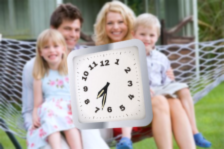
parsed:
7:33
